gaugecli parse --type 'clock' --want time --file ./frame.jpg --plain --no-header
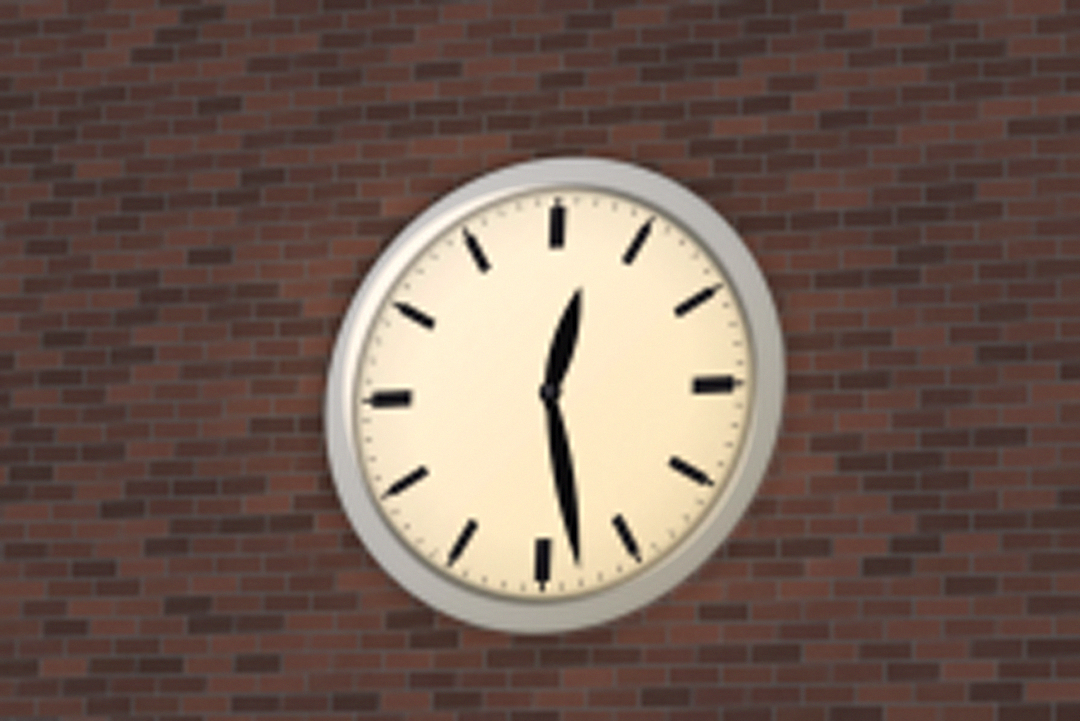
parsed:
12:28
